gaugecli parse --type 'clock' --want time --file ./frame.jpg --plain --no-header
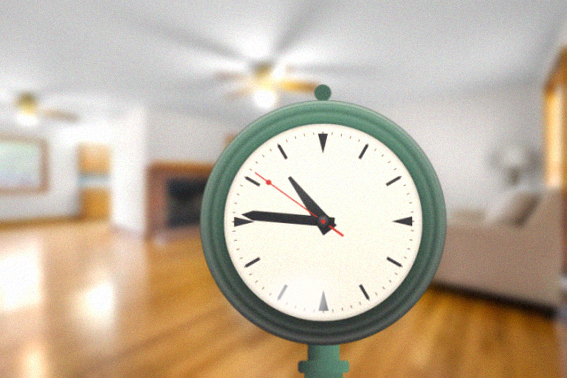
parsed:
10:45:51
